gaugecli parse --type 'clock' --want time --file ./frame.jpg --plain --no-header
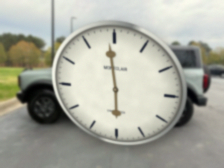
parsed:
5:59
